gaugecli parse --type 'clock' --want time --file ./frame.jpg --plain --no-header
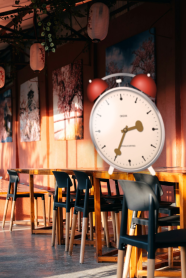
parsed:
2:35
